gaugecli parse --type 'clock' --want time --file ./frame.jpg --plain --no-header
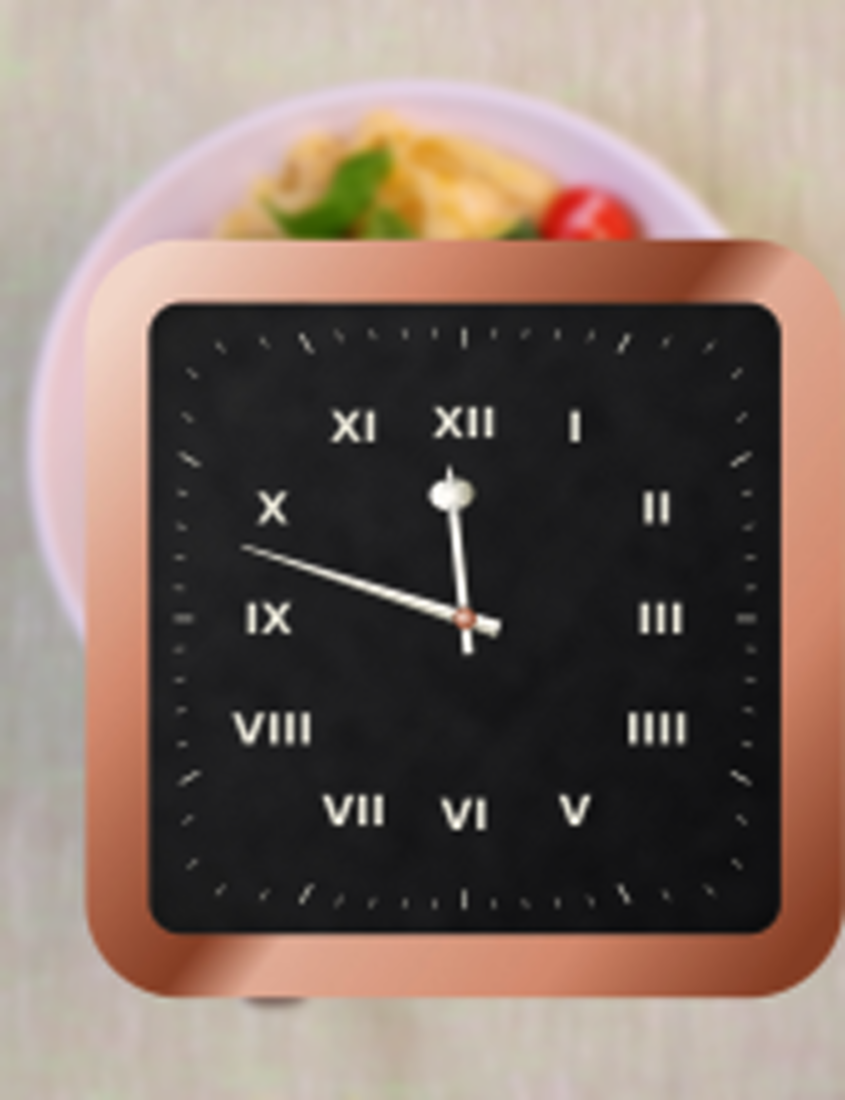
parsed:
11:48
